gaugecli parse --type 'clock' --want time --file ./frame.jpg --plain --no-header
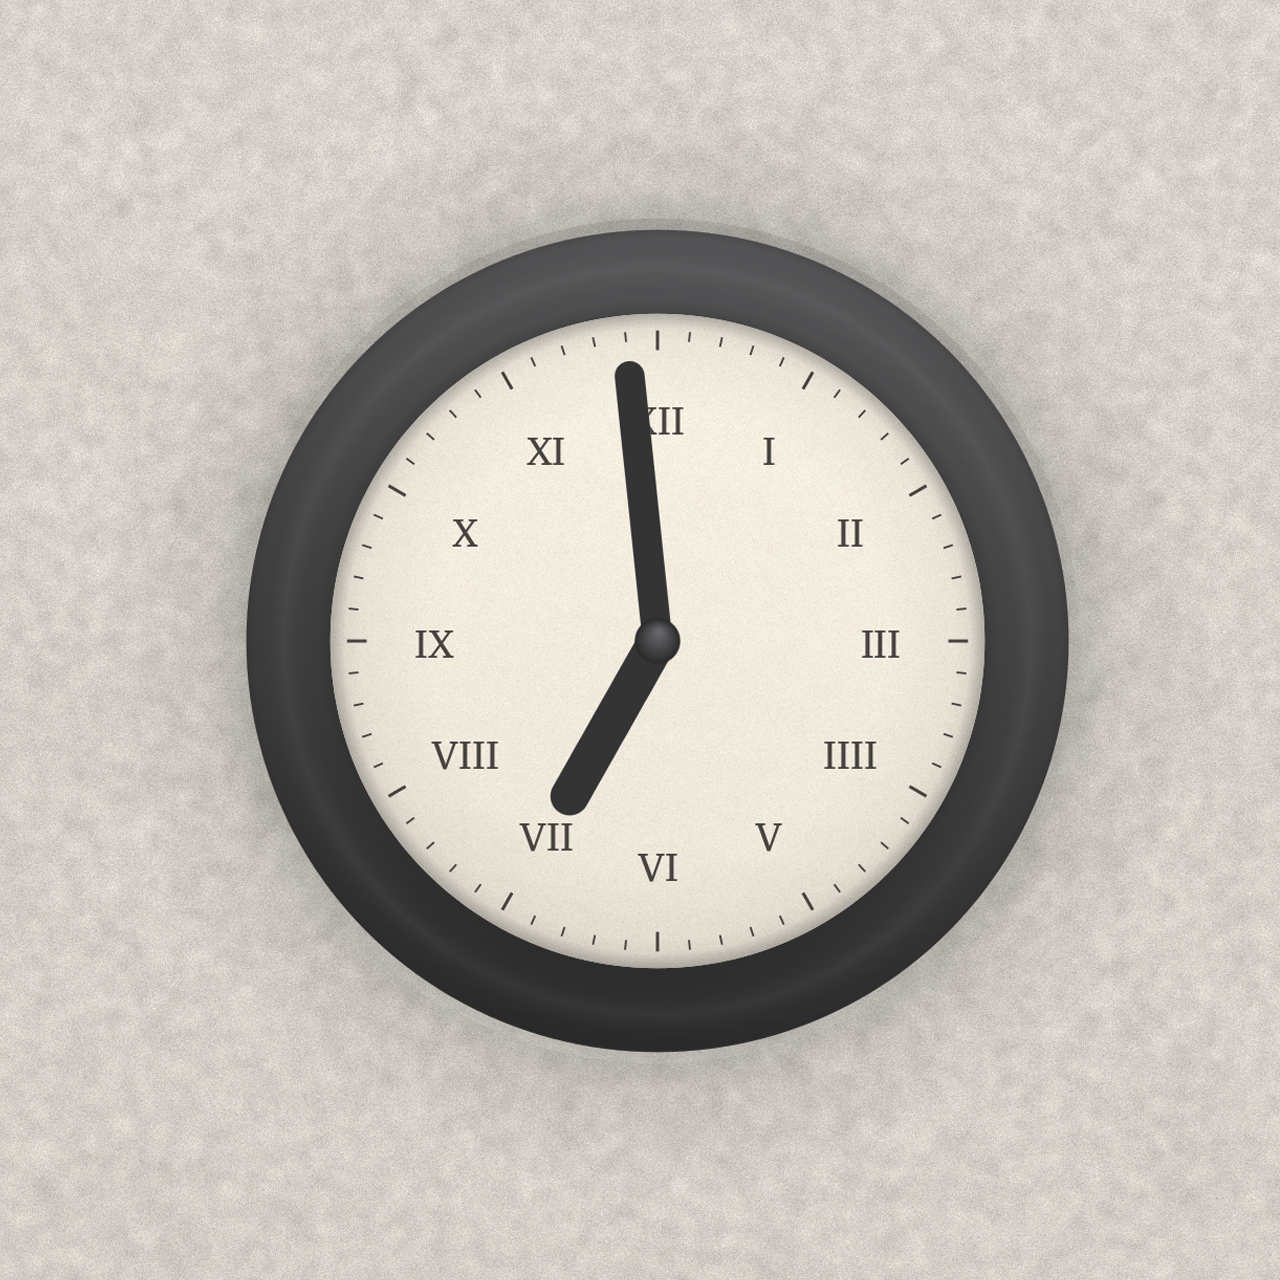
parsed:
6:59
